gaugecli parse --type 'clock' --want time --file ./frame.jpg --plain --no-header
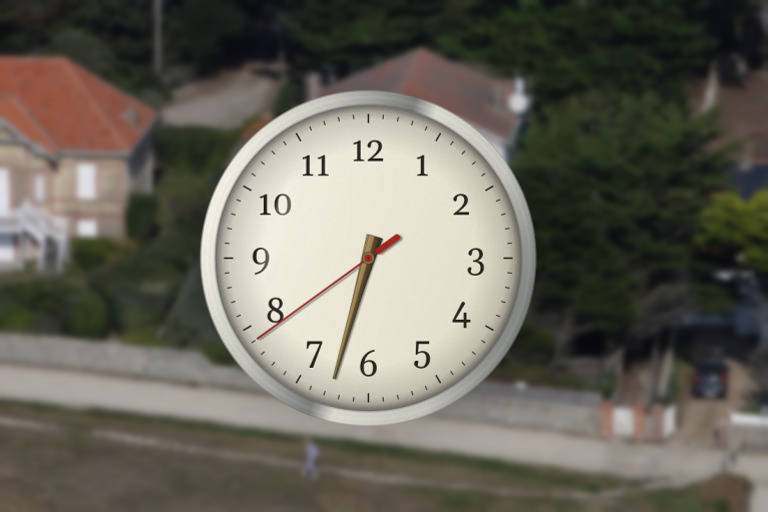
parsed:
6:32:39
